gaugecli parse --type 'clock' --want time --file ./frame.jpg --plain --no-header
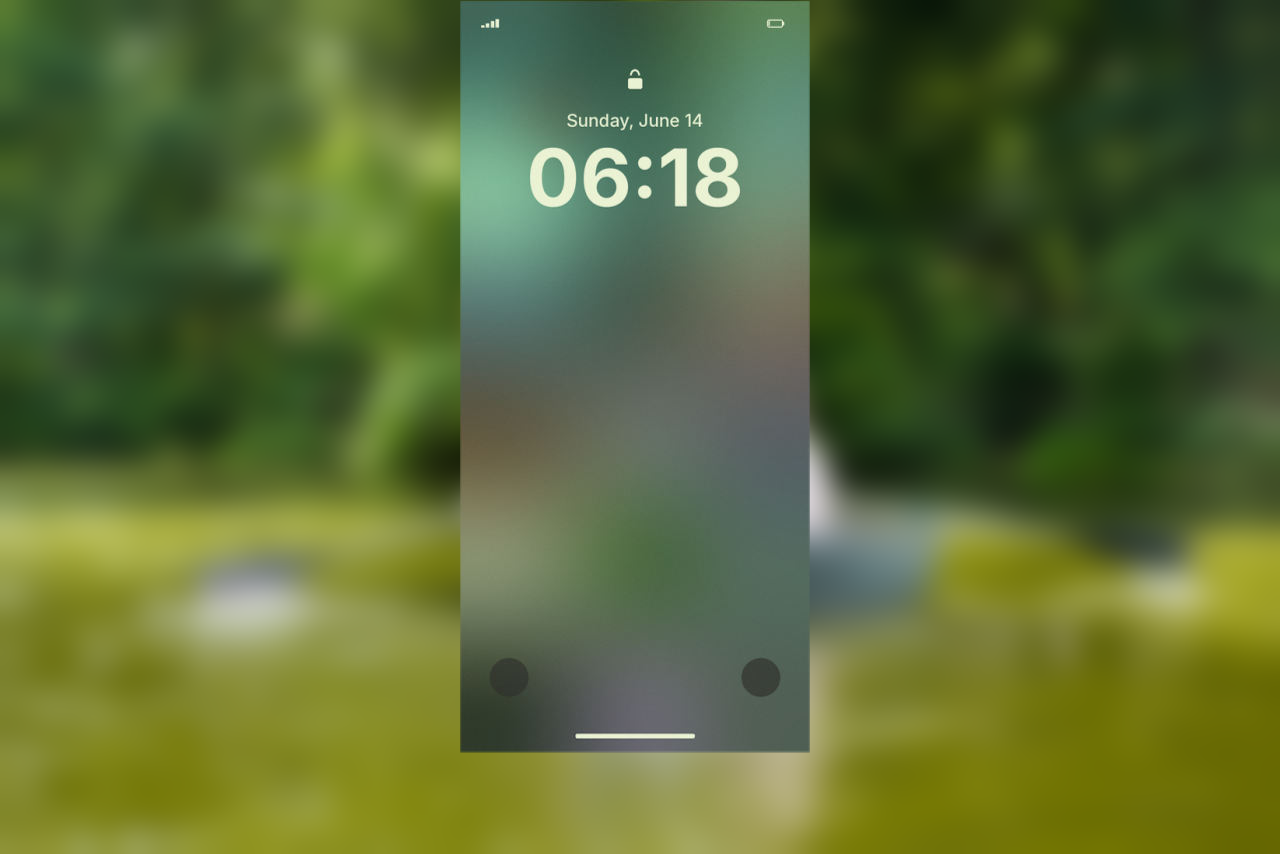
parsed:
6:18
